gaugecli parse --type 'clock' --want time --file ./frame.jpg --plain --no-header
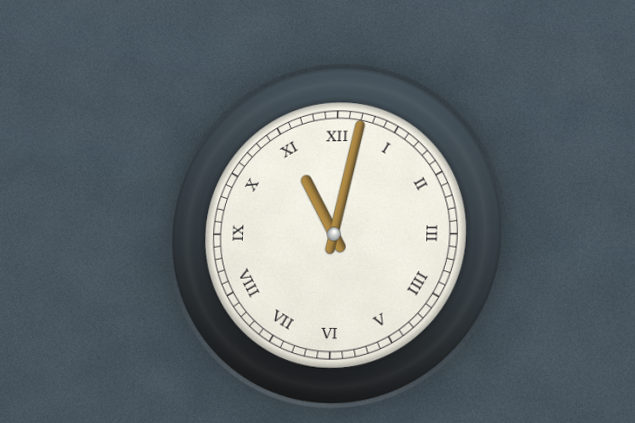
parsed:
11:02
